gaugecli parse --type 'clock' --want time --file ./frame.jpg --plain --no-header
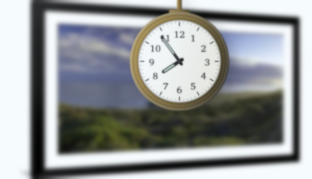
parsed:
7:54
